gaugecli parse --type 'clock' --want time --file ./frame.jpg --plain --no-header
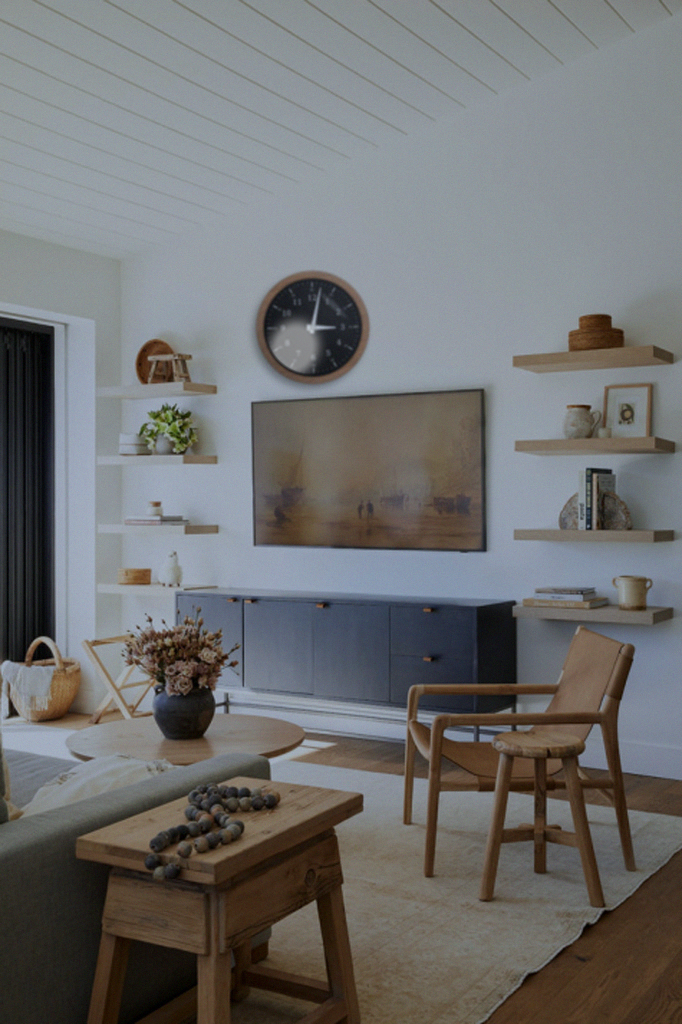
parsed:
3:02
